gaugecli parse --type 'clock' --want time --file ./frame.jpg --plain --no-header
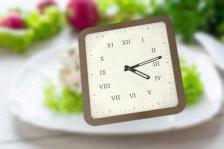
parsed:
4:13
